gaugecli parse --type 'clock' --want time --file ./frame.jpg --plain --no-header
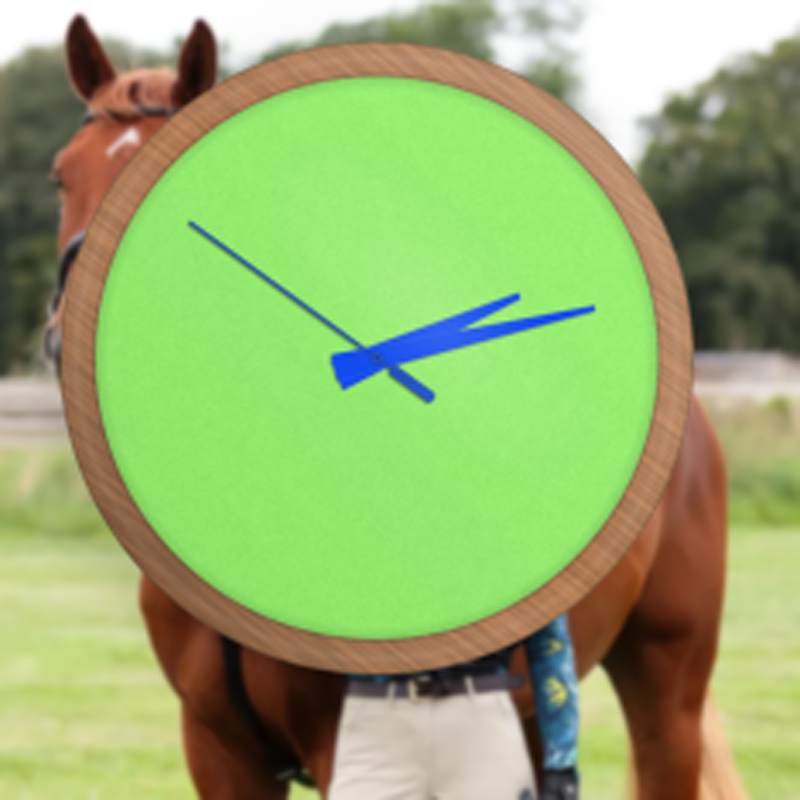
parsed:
2:12:51
